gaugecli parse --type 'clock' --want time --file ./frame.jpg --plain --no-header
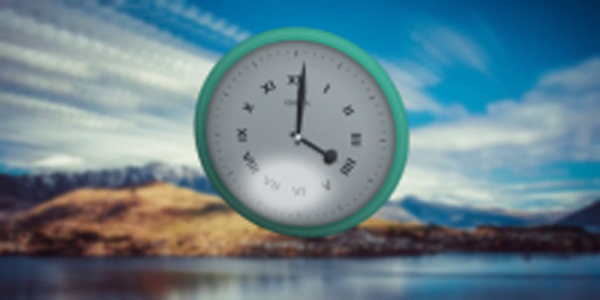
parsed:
4:01
